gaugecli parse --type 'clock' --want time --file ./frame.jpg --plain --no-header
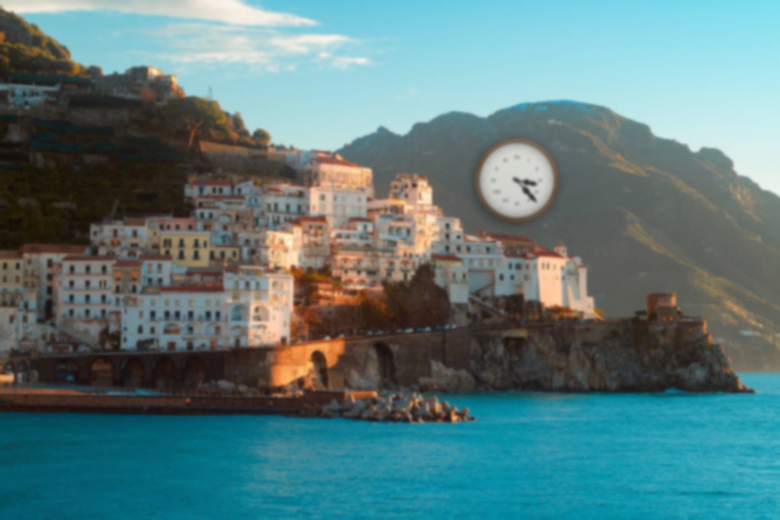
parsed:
3:23
